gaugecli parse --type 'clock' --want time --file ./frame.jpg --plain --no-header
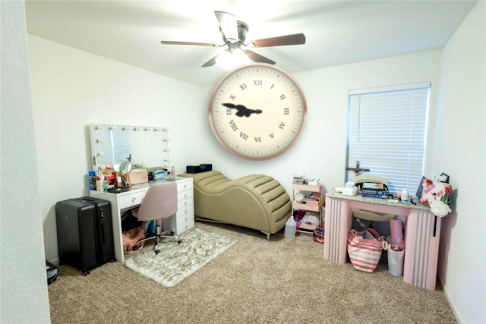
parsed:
8:47
